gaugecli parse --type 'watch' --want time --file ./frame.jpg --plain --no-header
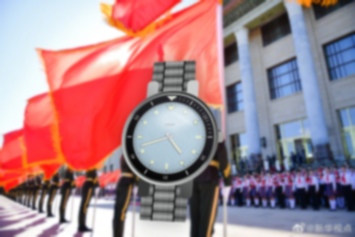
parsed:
4:42
